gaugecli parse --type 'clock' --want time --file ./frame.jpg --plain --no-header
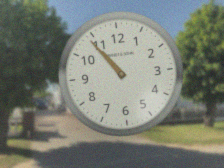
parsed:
10:54
